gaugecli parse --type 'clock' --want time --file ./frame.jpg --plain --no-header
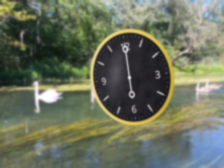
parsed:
6:00
